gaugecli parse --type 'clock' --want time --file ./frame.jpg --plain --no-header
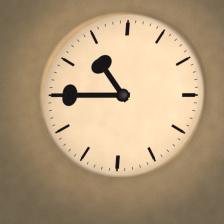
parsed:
10:45
